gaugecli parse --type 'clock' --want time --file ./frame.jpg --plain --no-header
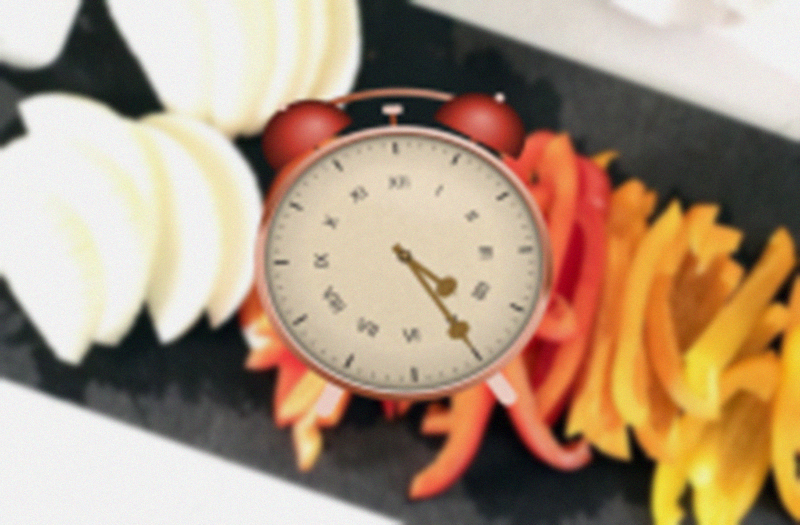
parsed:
4:25
